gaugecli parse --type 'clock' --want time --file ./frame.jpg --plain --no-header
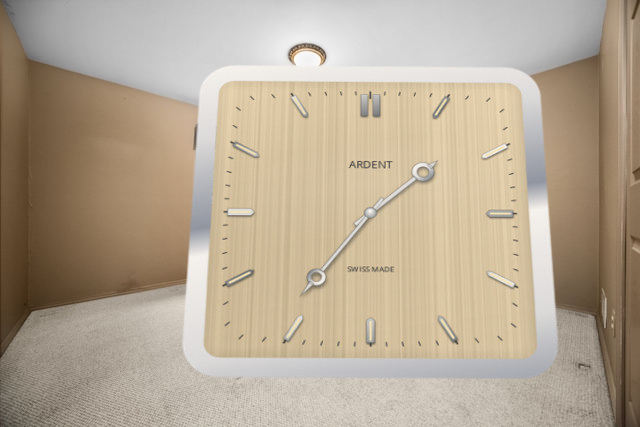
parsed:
1:36
